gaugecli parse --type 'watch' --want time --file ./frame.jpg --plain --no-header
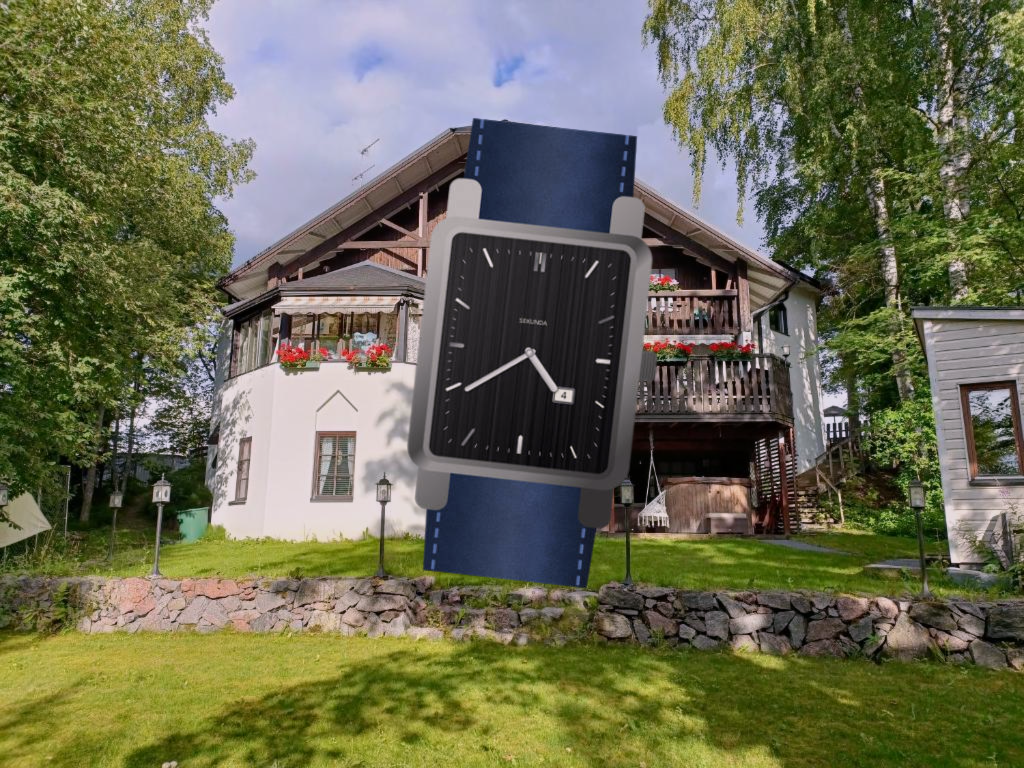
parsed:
4:39
